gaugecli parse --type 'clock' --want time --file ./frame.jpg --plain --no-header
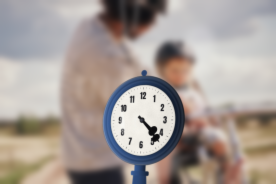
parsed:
4:23
